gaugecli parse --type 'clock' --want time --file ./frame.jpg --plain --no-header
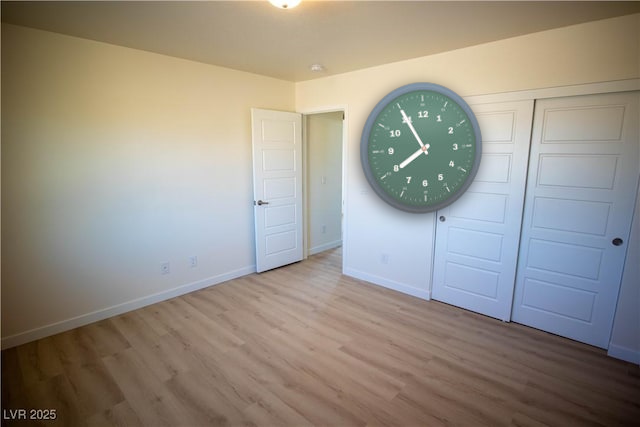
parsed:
7:55
